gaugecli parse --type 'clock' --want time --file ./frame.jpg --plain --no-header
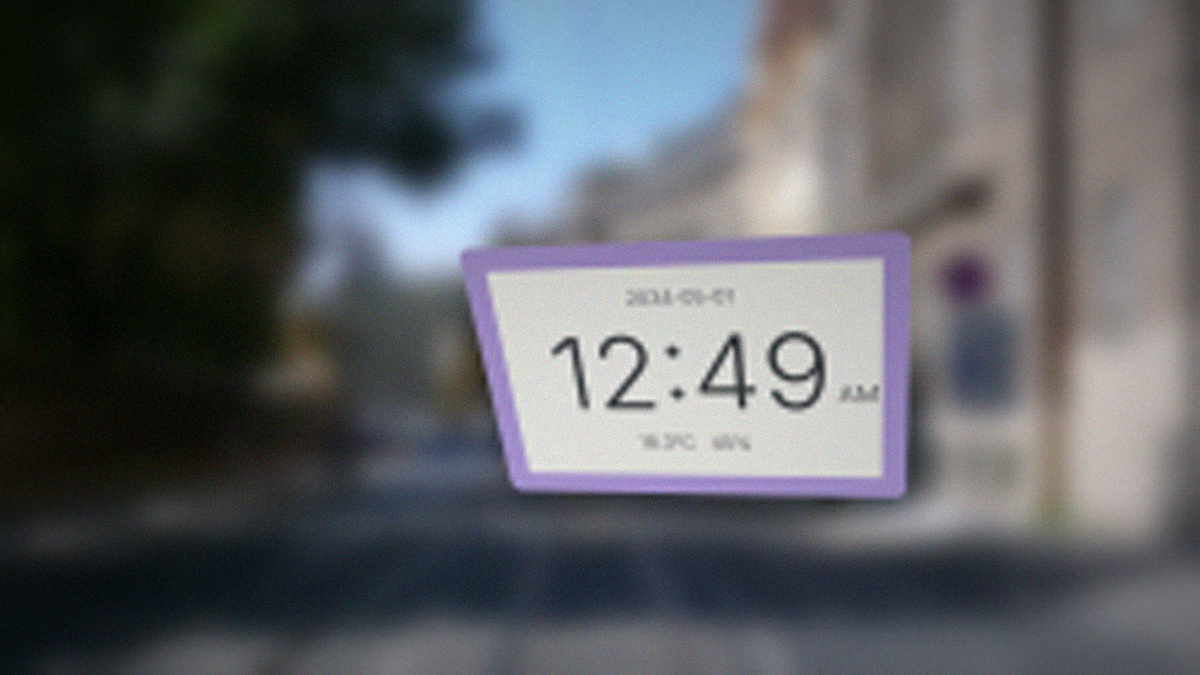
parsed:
12:49
